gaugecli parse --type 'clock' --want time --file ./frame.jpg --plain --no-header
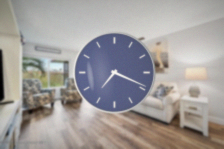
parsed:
7:19
